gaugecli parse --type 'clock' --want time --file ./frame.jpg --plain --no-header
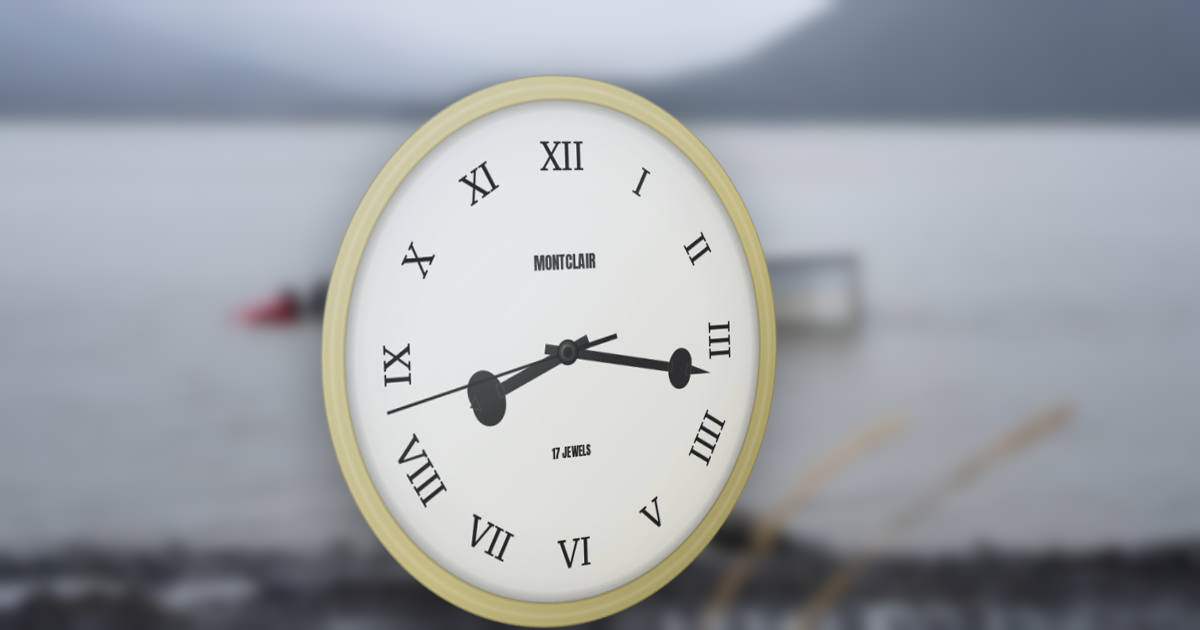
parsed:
8:16:43
